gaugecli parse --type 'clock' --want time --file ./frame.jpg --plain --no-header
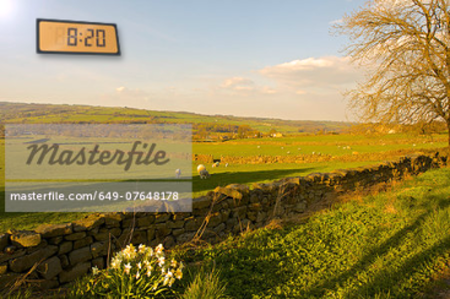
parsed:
8:20
